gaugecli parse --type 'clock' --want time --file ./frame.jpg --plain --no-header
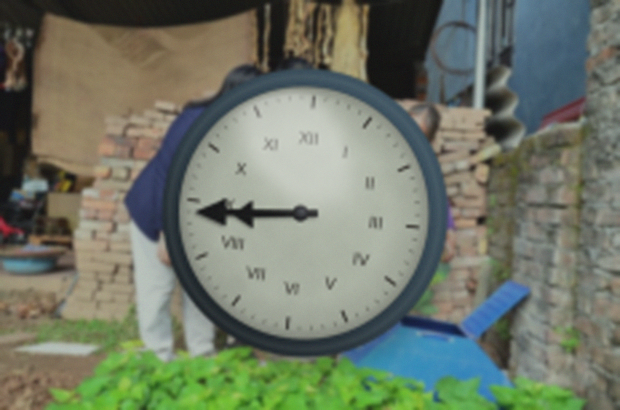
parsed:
8:44
